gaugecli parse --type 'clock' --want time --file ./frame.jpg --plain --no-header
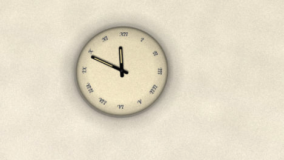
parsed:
11:49
